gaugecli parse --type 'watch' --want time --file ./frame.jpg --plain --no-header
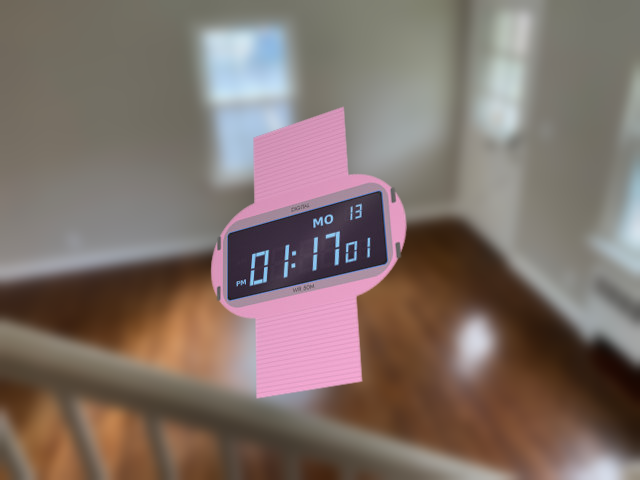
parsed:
1:17:01
